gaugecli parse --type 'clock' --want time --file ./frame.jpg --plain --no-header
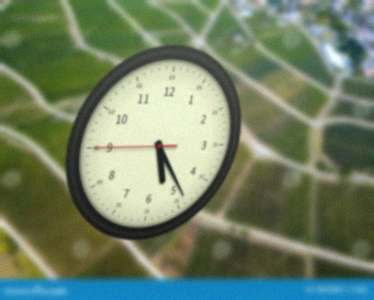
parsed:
5:23:45
